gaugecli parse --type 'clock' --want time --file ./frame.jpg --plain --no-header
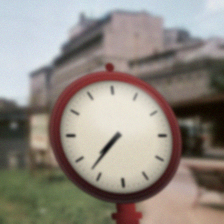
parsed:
7:37
